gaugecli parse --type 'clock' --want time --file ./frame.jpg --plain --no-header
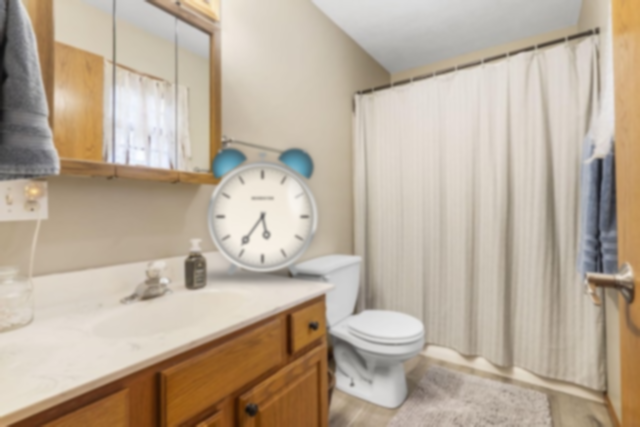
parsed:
5:36
